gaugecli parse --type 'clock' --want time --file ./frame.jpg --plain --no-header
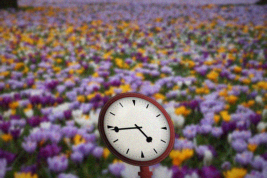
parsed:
4:44
